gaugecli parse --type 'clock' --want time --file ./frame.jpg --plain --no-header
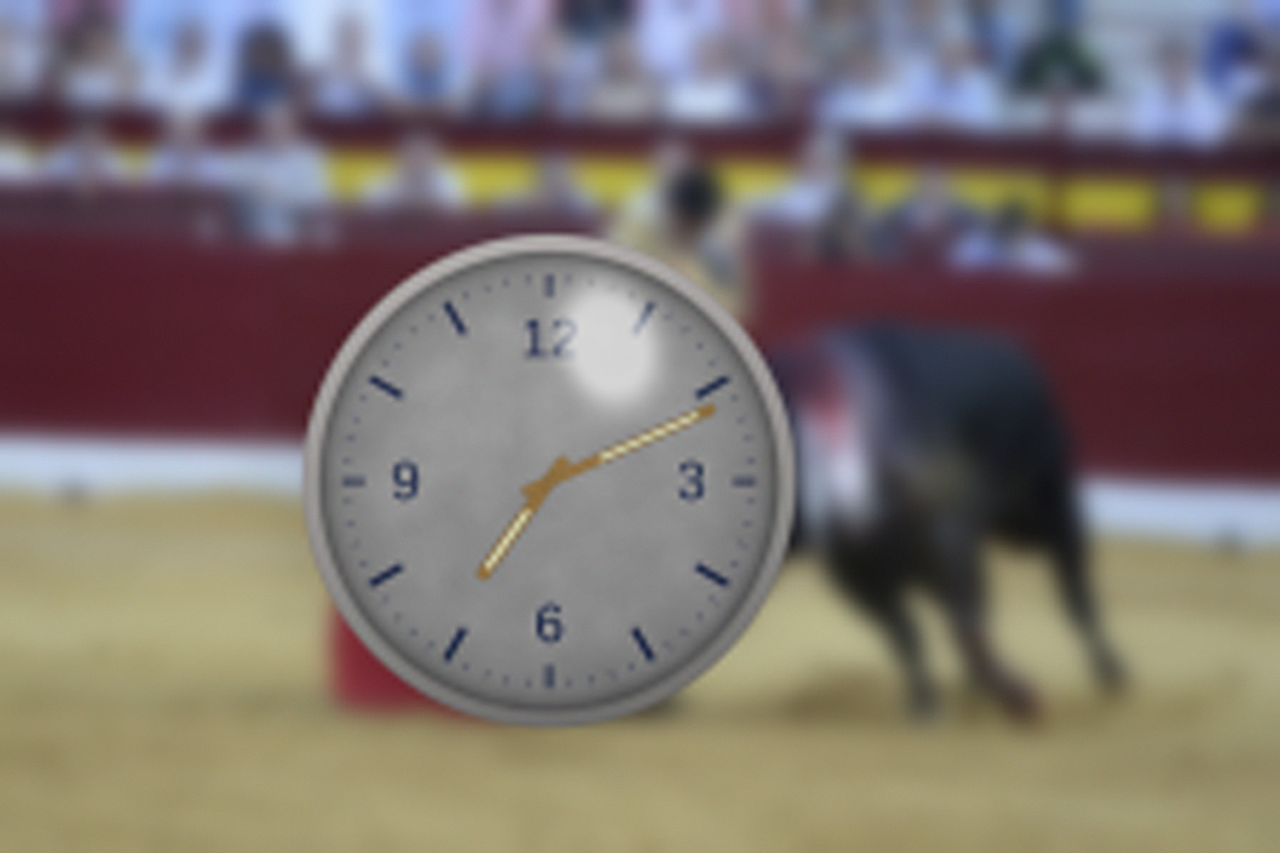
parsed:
7:11
